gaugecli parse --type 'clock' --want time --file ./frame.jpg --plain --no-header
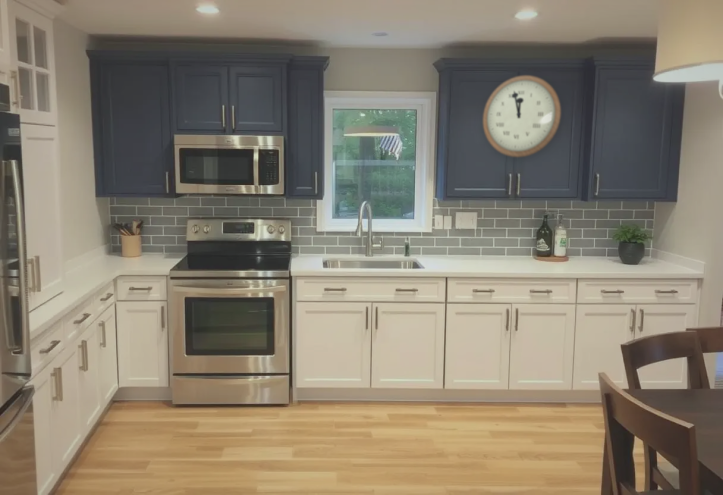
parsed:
11:57
